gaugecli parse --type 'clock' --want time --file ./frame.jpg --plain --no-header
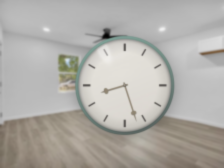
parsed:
8:27
